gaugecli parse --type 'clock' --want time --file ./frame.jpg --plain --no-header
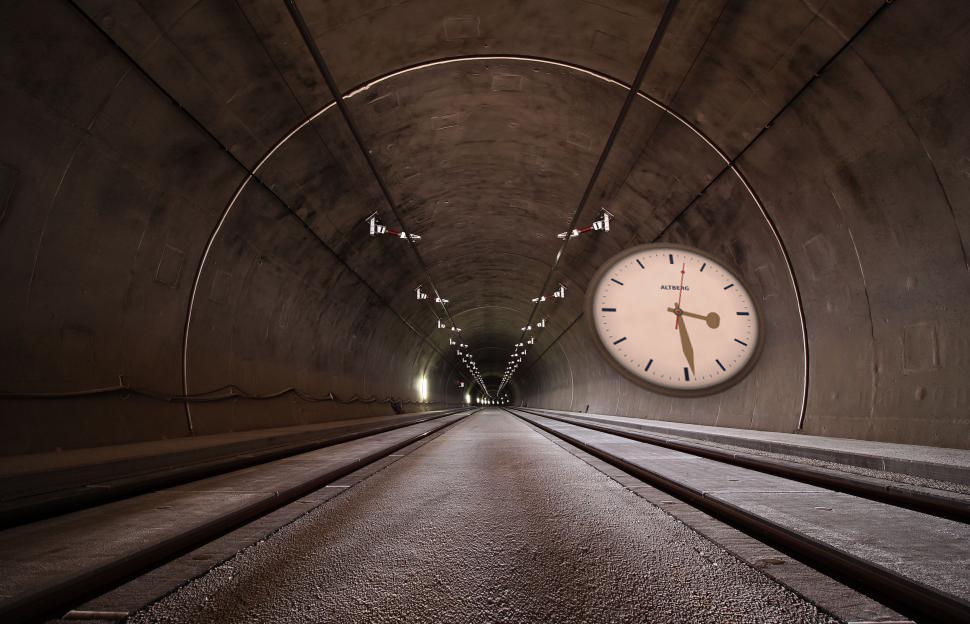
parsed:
3:29:02
